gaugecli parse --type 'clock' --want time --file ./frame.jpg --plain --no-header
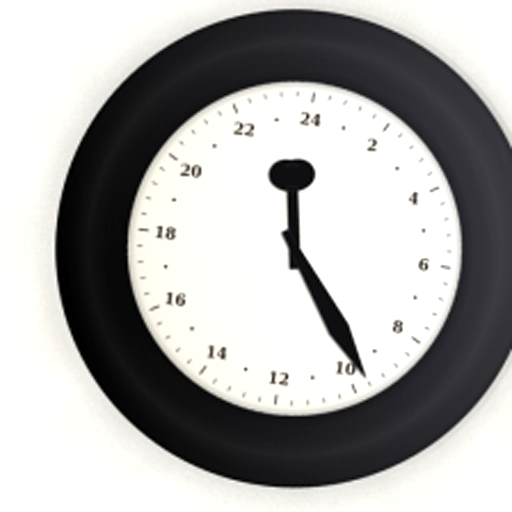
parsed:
23:24
